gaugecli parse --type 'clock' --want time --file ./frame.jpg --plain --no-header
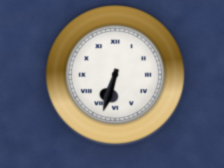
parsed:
6:33
